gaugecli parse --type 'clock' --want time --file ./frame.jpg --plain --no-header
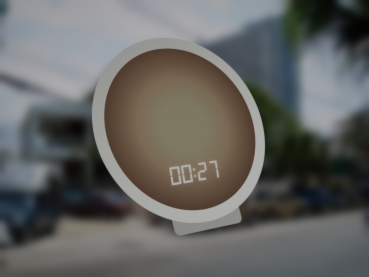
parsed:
0:27
